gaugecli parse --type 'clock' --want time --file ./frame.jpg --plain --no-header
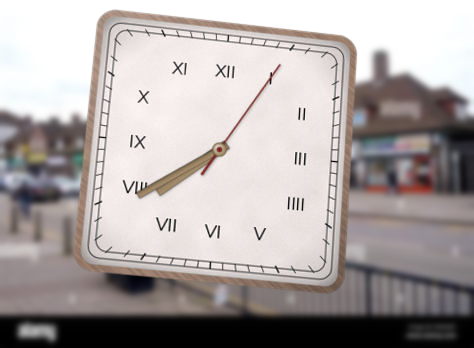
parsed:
7:39:05
